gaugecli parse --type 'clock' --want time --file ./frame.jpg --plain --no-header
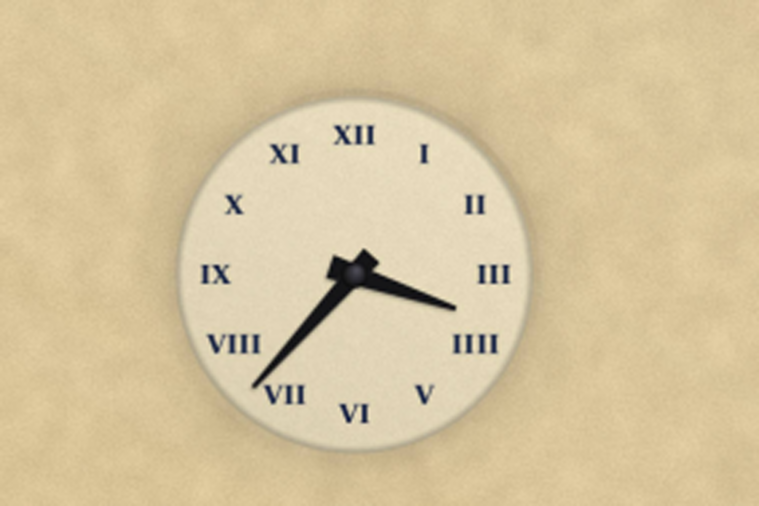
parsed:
3:37
